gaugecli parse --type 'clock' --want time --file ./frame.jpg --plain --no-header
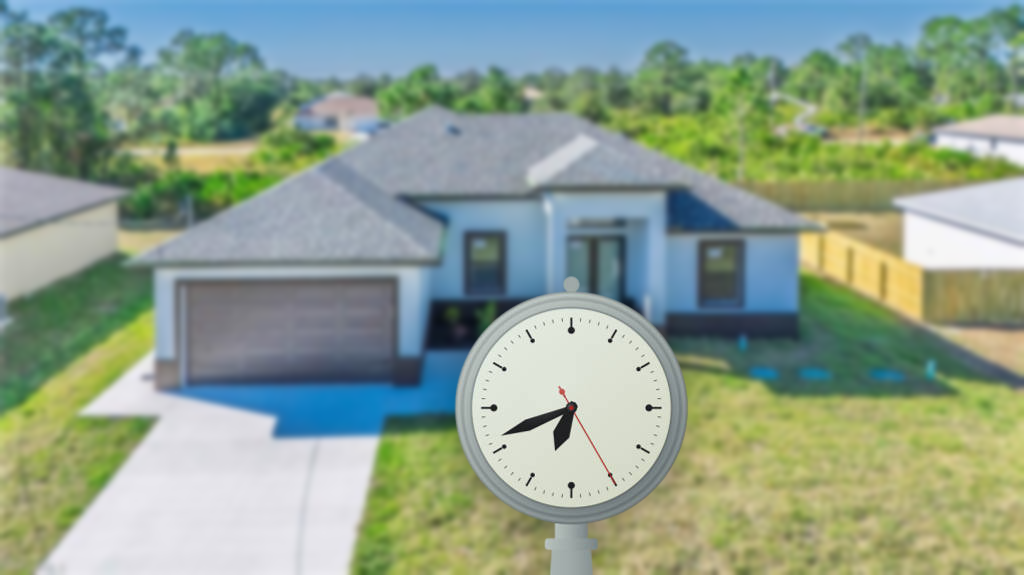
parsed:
6:41:25
